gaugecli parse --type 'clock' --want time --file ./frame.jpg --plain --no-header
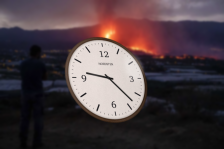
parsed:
9:23
